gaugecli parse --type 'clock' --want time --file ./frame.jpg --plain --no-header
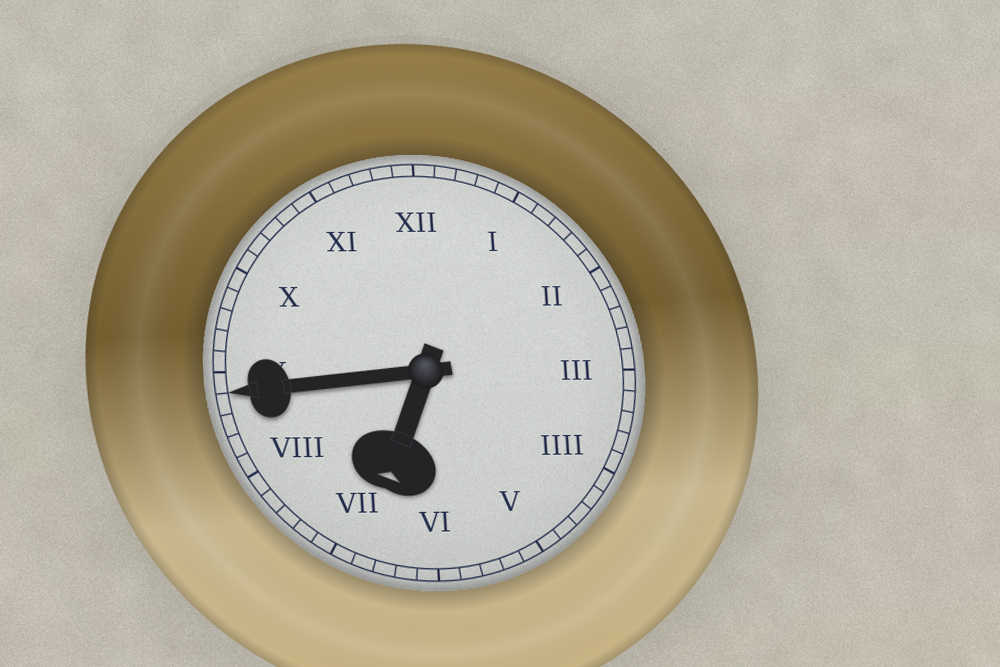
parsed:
6:44
